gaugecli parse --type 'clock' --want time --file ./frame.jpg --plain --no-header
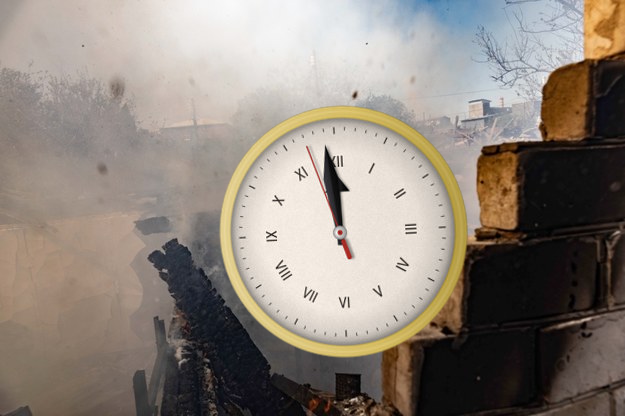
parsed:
11:58:57
